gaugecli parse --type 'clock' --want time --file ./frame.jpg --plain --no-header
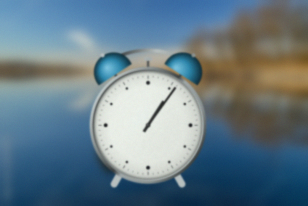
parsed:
1:06
